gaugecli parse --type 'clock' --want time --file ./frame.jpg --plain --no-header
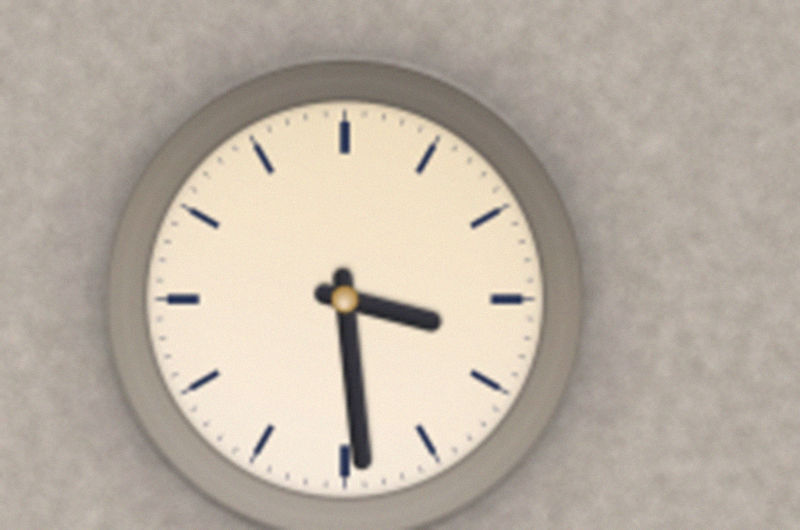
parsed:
3:29
